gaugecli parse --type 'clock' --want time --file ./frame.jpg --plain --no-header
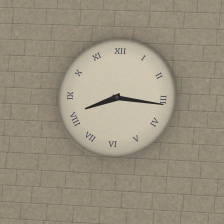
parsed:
8:16
